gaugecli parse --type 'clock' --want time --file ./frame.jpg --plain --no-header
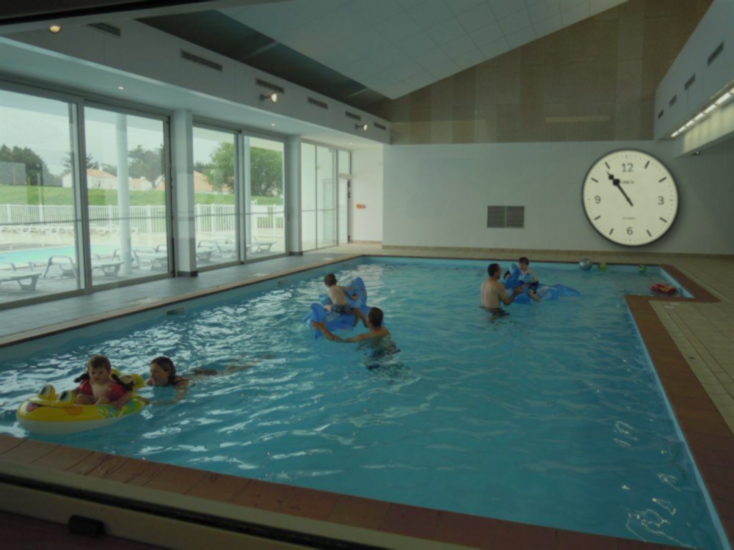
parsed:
10:54
